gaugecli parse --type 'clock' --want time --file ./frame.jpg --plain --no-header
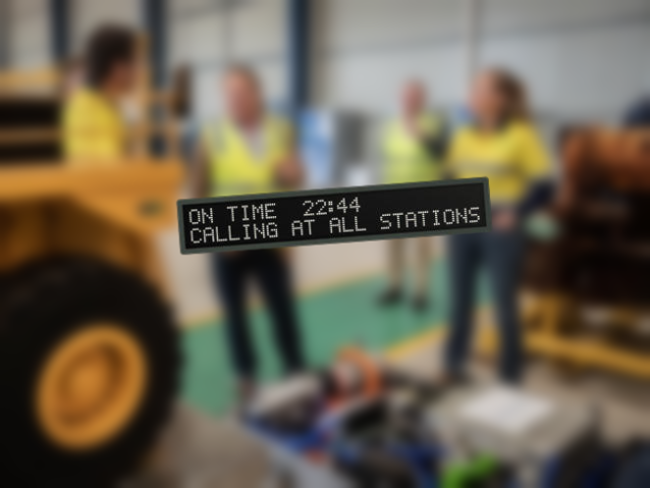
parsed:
22:44
